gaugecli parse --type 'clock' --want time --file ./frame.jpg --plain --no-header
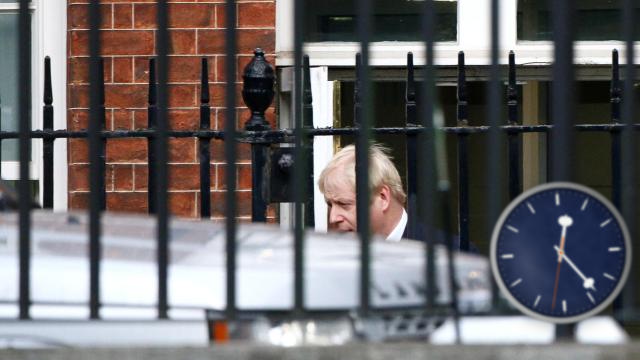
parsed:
12:23:32
